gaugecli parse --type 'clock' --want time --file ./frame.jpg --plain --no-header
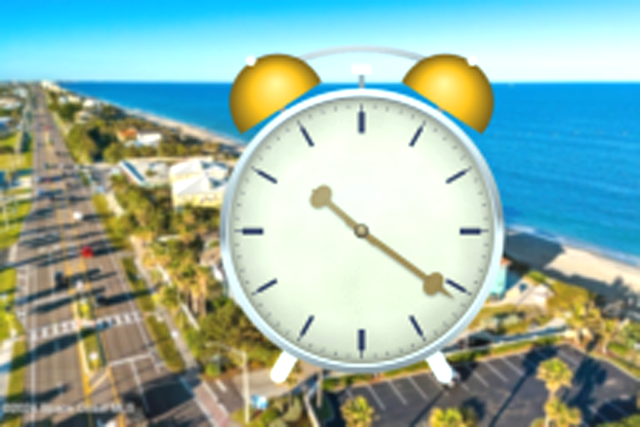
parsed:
10:21
